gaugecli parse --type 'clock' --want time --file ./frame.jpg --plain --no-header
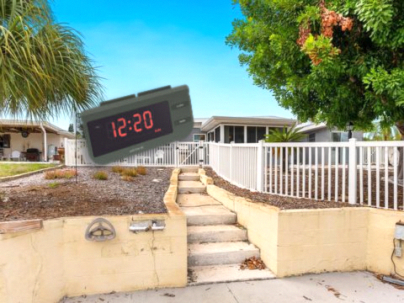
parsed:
12:20
